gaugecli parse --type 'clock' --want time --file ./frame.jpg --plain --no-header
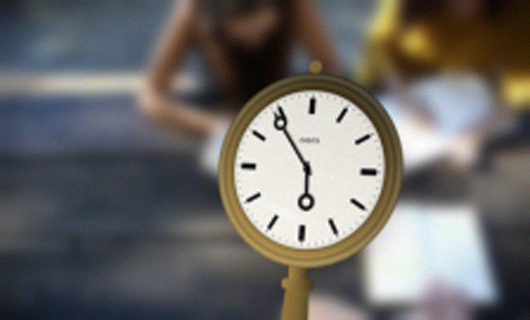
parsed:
5:54
